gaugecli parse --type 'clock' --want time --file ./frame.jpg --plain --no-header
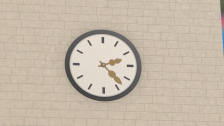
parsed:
2:23
